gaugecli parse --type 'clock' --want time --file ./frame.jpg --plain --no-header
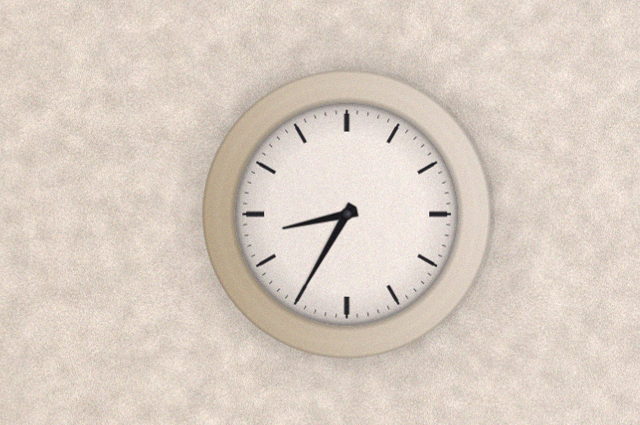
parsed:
8:35
